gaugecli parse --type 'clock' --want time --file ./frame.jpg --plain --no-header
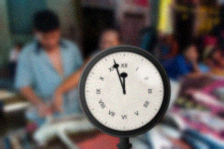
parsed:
11:57
